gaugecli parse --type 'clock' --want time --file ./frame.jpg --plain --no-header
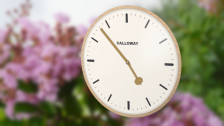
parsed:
4:53
